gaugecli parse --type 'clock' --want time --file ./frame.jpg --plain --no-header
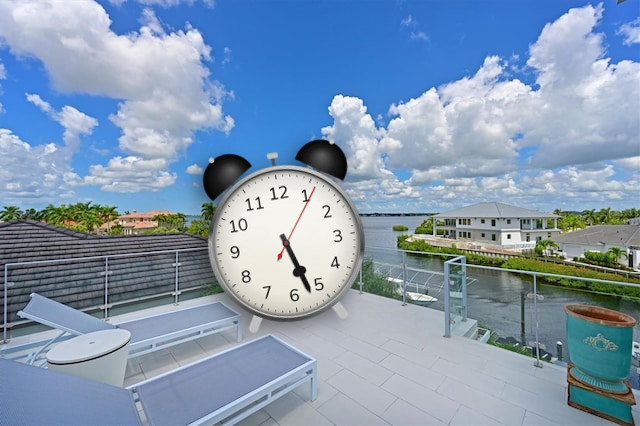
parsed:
5:27:06
